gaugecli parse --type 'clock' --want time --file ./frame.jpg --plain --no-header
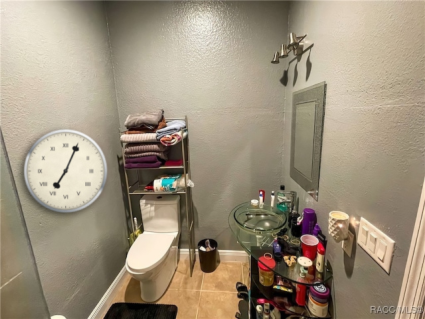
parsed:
7:04
